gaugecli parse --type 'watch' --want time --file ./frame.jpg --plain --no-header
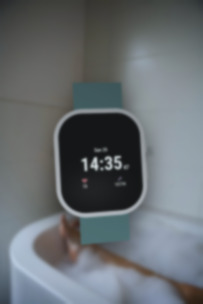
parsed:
14:35
